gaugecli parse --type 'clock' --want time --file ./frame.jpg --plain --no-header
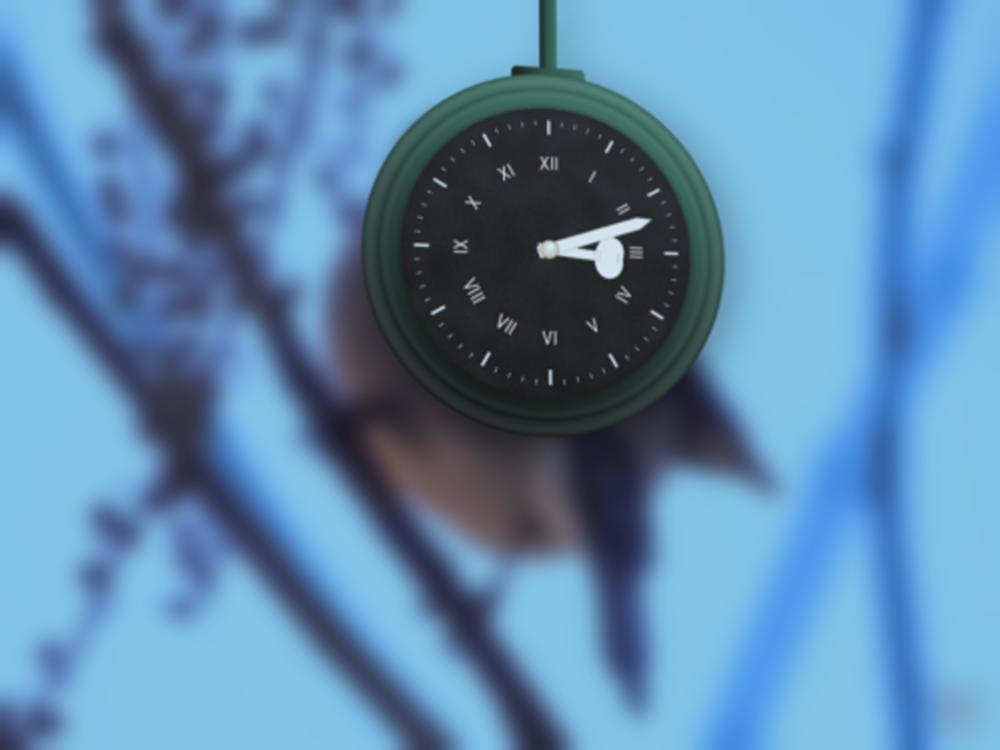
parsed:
3:12
